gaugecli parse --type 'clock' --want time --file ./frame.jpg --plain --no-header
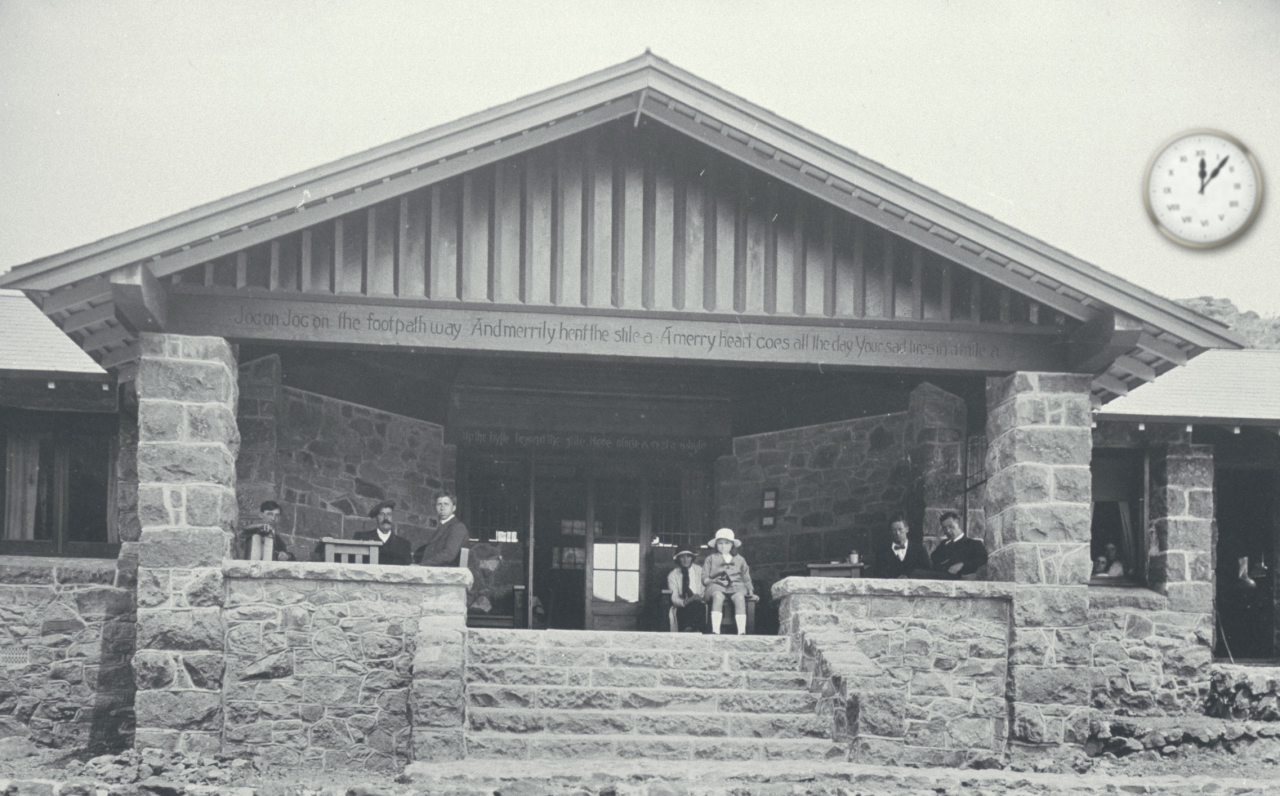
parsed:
12:07
